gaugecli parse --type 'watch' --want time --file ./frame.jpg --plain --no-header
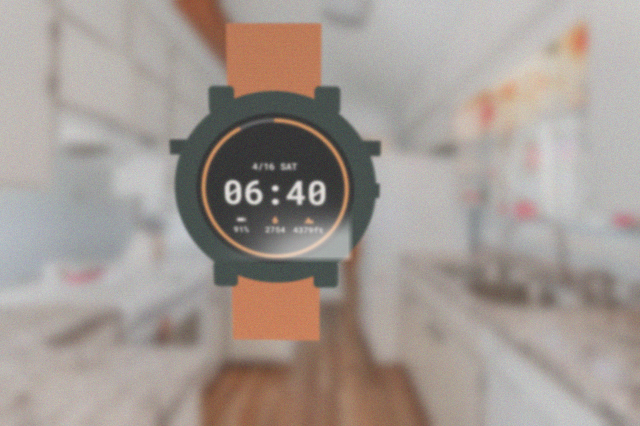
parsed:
6:40
